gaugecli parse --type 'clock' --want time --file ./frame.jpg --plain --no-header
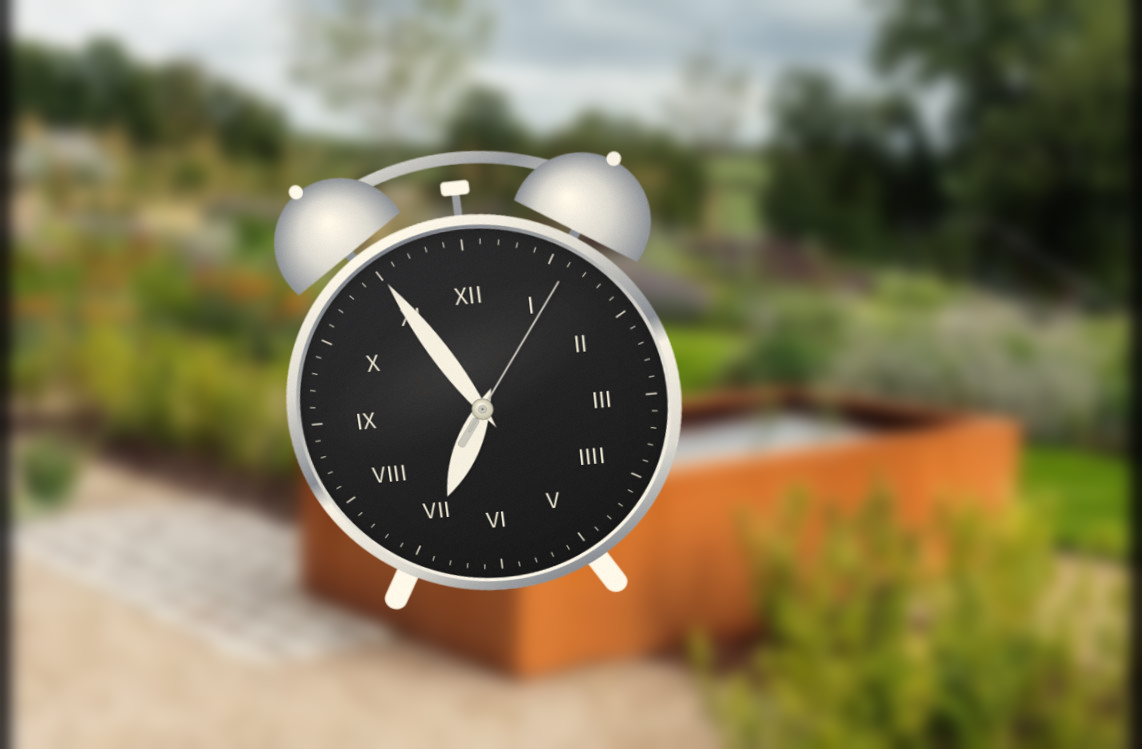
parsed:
6:55:06
